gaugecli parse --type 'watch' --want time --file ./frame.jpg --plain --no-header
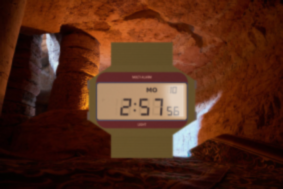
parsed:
2:57
